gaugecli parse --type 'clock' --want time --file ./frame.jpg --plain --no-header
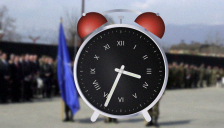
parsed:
3:34
